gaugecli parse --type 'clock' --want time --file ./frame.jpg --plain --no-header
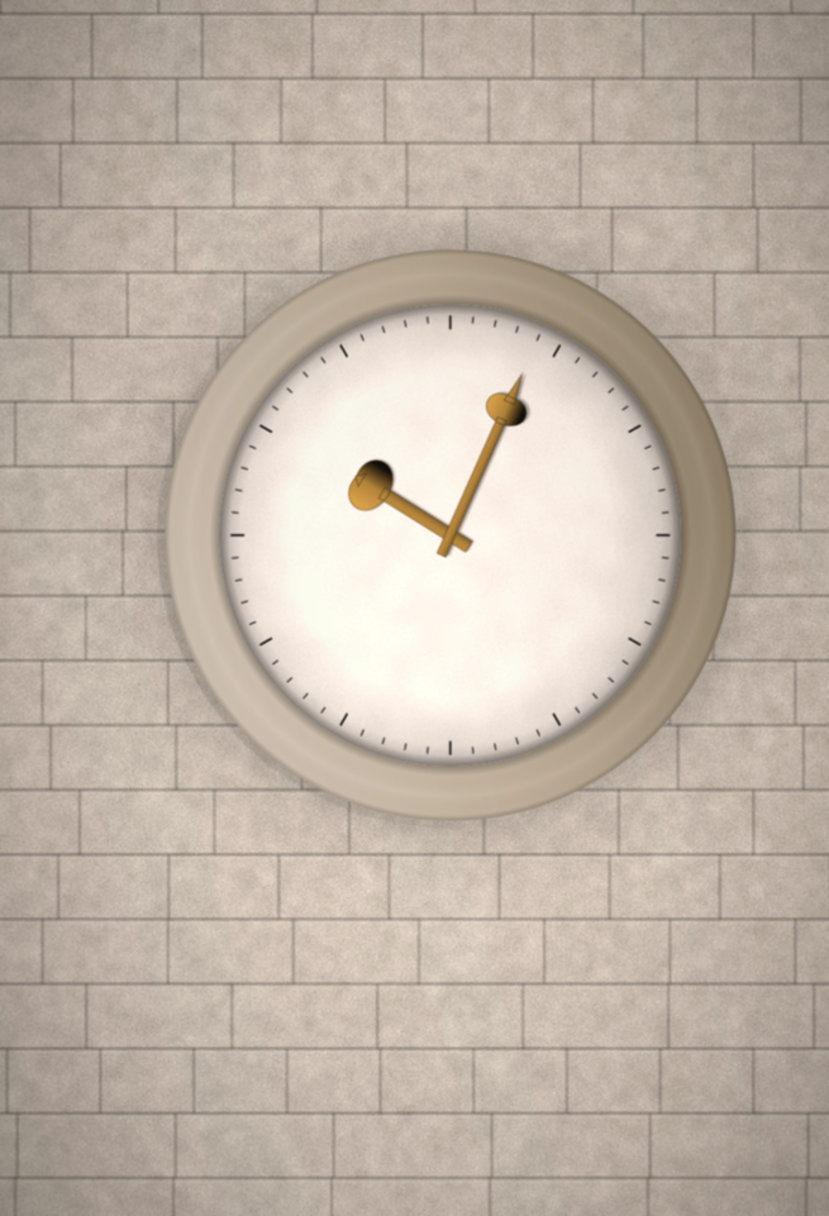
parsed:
10:04
